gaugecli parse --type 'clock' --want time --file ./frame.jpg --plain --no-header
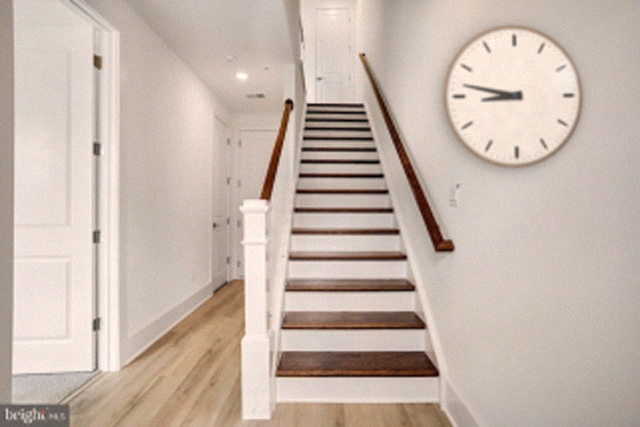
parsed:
8:47
